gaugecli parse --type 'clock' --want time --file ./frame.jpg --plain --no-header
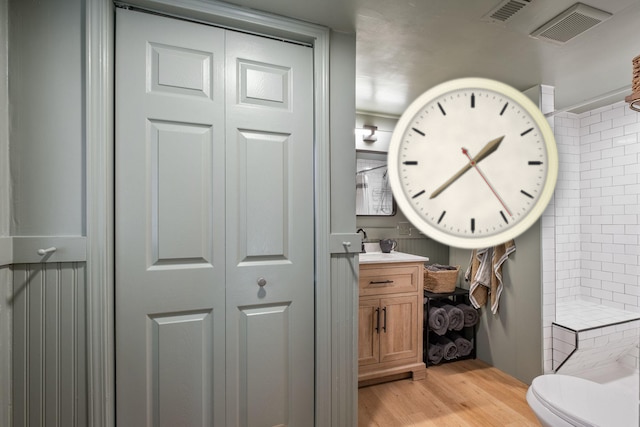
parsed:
1:38:24
